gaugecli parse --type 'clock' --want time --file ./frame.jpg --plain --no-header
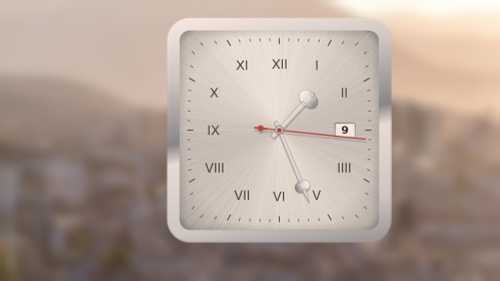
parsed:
1:26:16
